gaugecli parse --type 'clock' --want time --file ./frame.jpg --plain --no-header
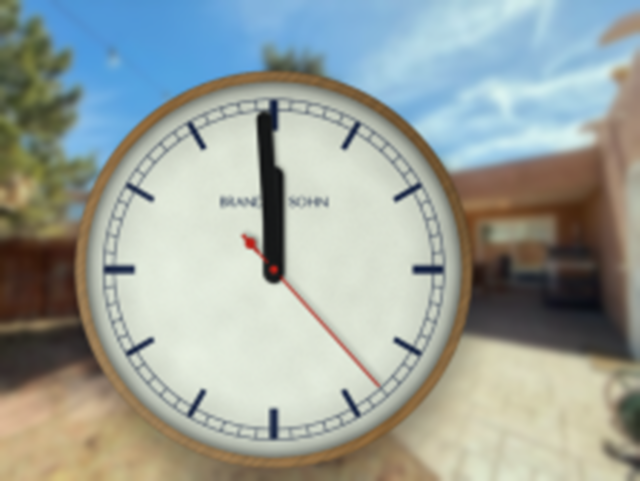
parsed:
11:59:23
